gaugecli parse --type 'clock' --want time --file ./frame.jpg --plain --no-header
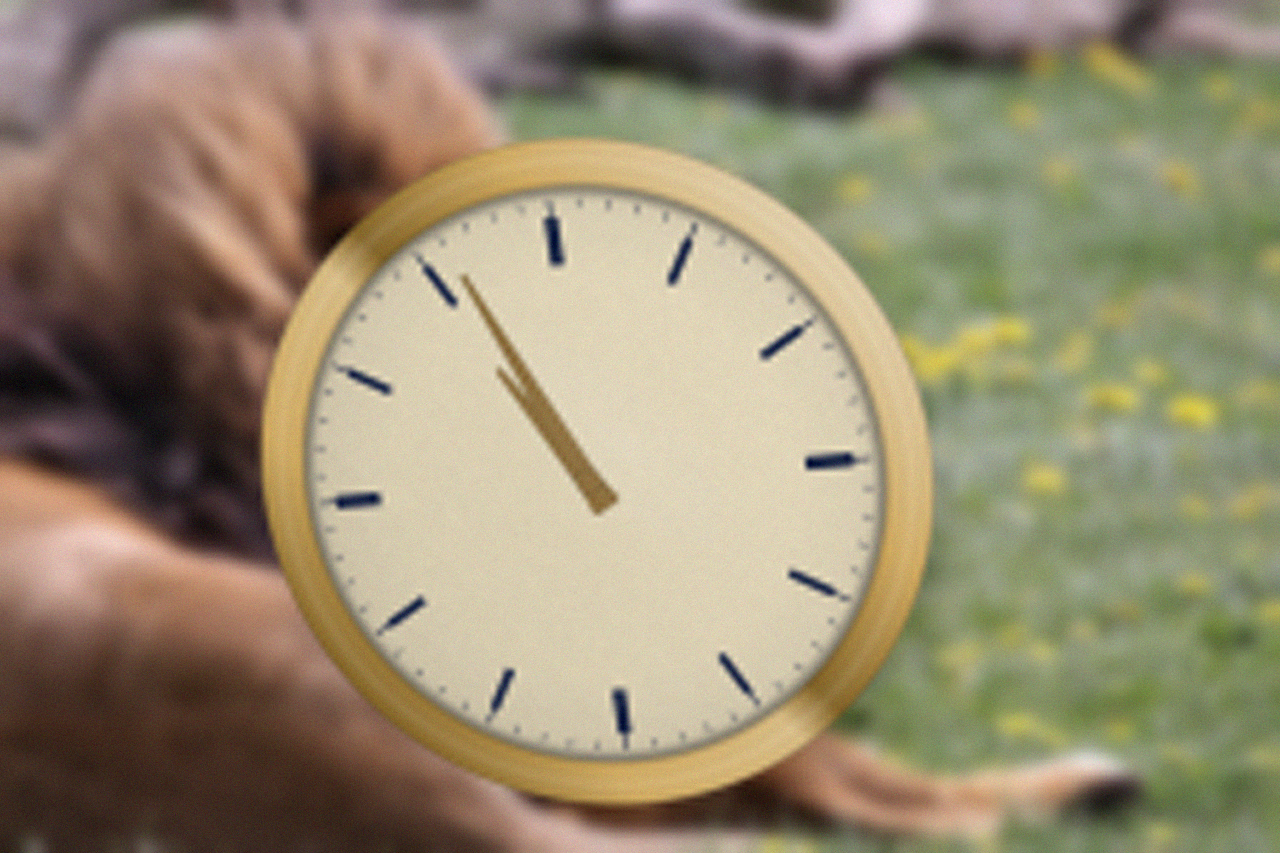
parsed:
10:56
